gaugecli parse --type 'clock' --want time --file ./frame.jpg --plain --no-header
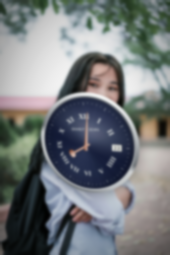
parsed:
8:01
